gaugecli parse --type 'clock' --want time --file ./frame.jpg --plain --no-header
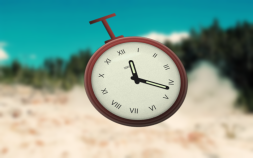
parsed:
12:22
